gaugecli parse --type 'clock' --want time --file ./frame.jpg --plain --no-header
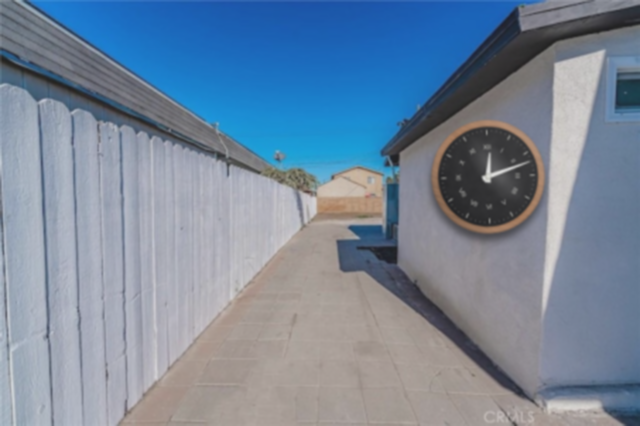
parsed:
12:12
